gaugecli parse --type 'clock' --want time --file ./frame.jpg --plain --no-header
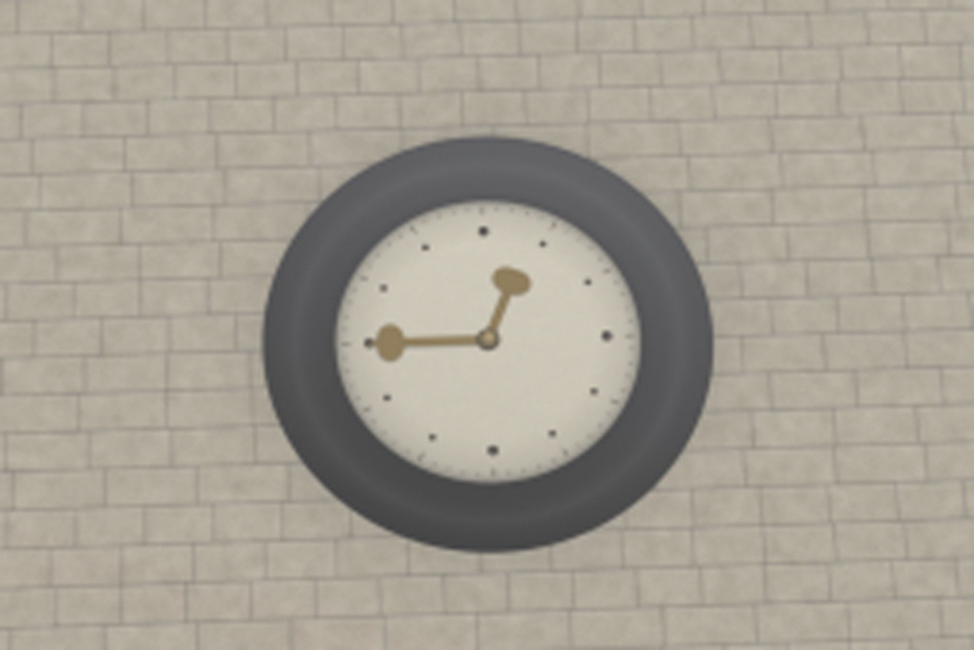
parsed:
12:45
